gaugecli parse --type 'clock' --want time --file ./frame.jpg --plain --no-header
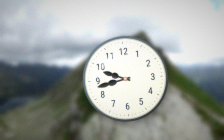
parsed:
9:43
